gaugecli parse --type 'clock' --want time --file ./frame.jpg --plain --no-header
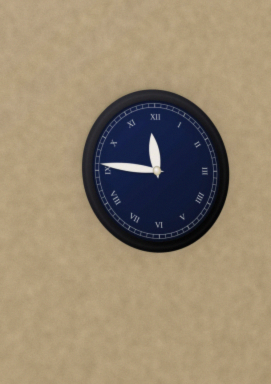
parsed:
11:46
